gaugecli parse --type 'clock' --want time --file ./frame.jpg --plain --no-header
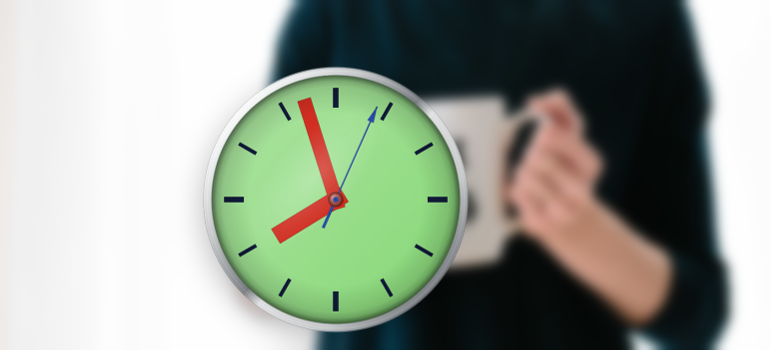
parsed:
7:57:04
